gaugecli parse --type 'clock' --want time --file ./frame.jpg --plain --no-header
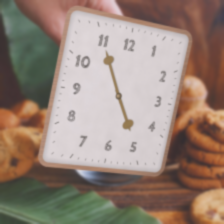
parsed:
4:55
